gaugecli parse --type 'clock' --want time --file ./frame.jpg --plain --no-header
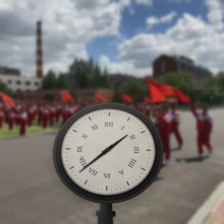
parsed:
1:38
